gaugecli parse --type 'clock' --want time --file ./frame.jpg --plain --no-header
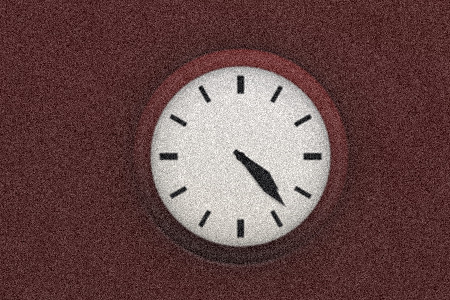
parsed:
4:23
